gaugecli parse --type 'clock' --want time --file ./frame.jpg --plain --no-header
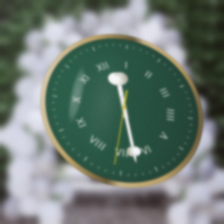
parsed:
12:32:36
